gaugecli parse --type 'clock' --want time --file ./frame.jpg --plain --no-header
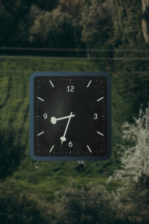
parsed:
8:33
